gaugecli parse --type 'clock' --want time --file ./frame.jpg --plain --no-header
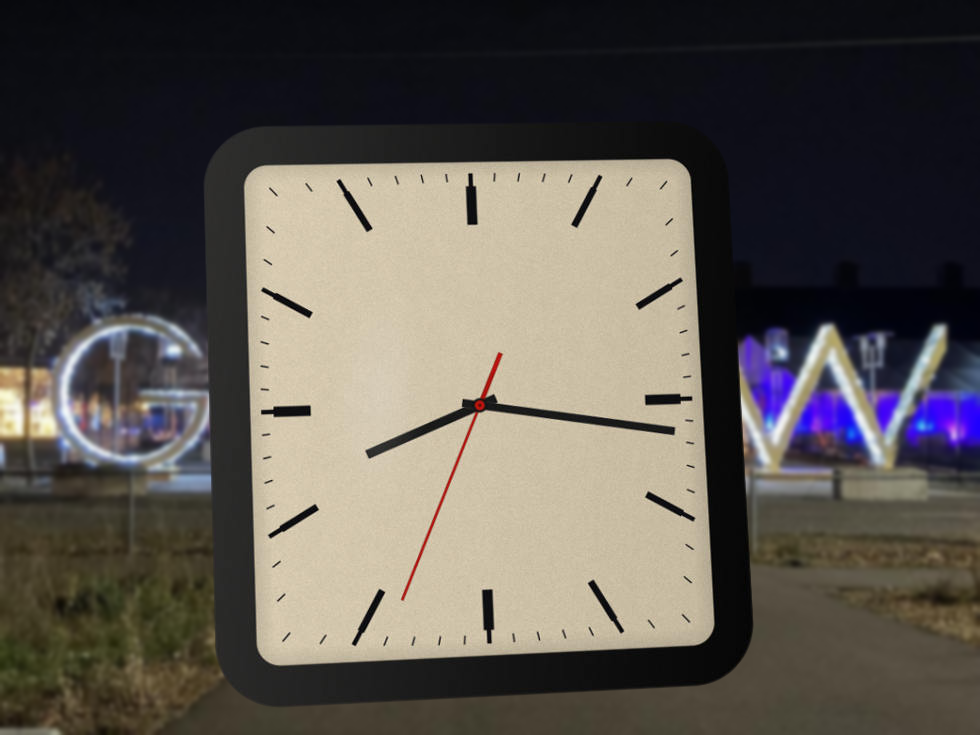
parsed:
8:16:34
